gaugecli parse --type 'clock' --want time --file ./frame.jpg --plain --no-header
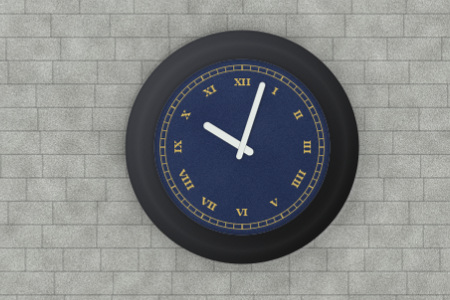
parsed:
10:03
